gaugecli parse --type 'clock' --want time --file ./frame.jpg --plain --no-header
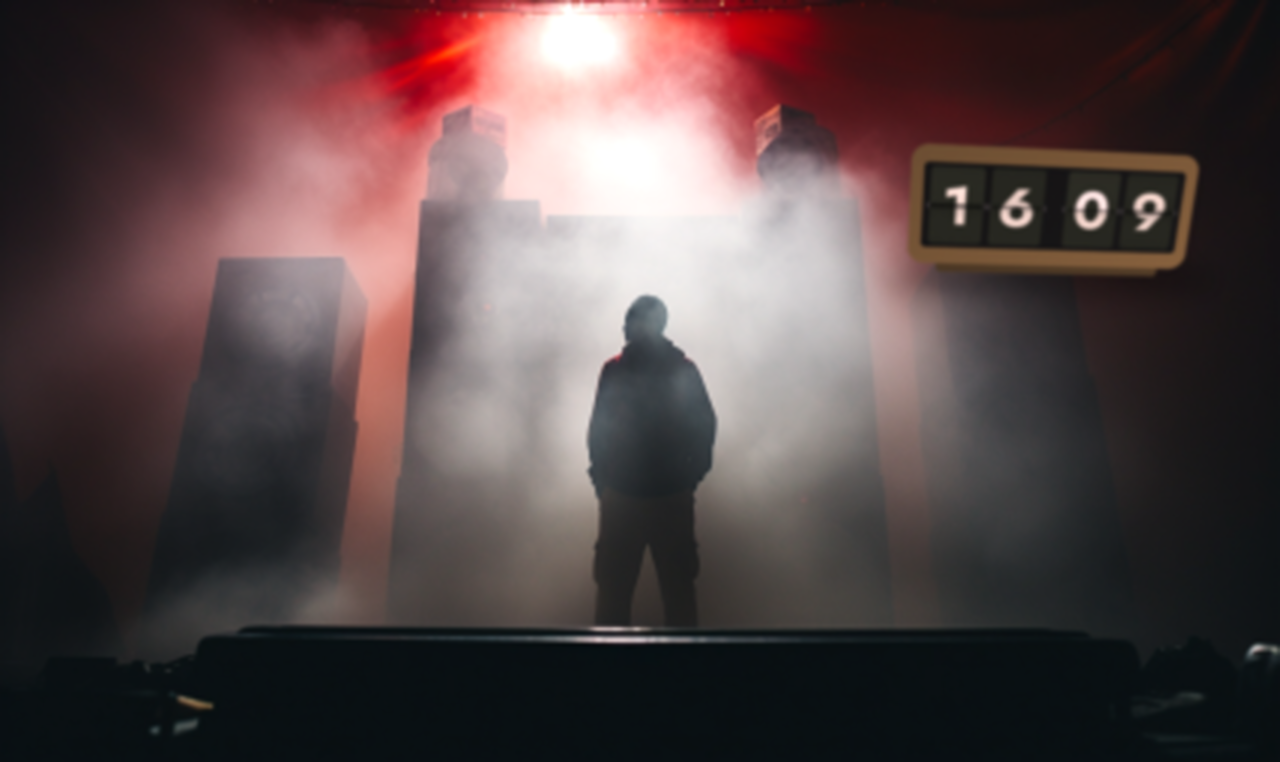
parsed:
16:09
